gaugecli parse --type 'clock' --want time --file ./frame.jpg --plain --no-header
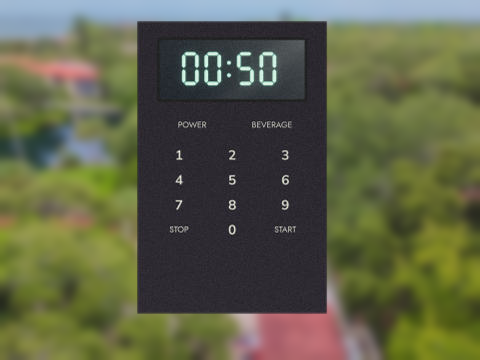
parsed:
0:50
